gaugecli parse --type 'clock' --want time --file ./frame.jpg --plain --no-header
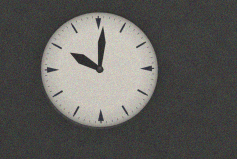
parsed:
10:01
